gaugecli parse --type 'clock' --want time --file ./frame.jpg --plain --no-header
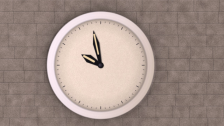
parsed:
9:58
